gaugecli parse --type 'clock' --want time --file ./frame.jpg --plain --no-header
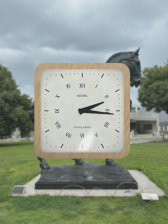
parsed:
2:16
